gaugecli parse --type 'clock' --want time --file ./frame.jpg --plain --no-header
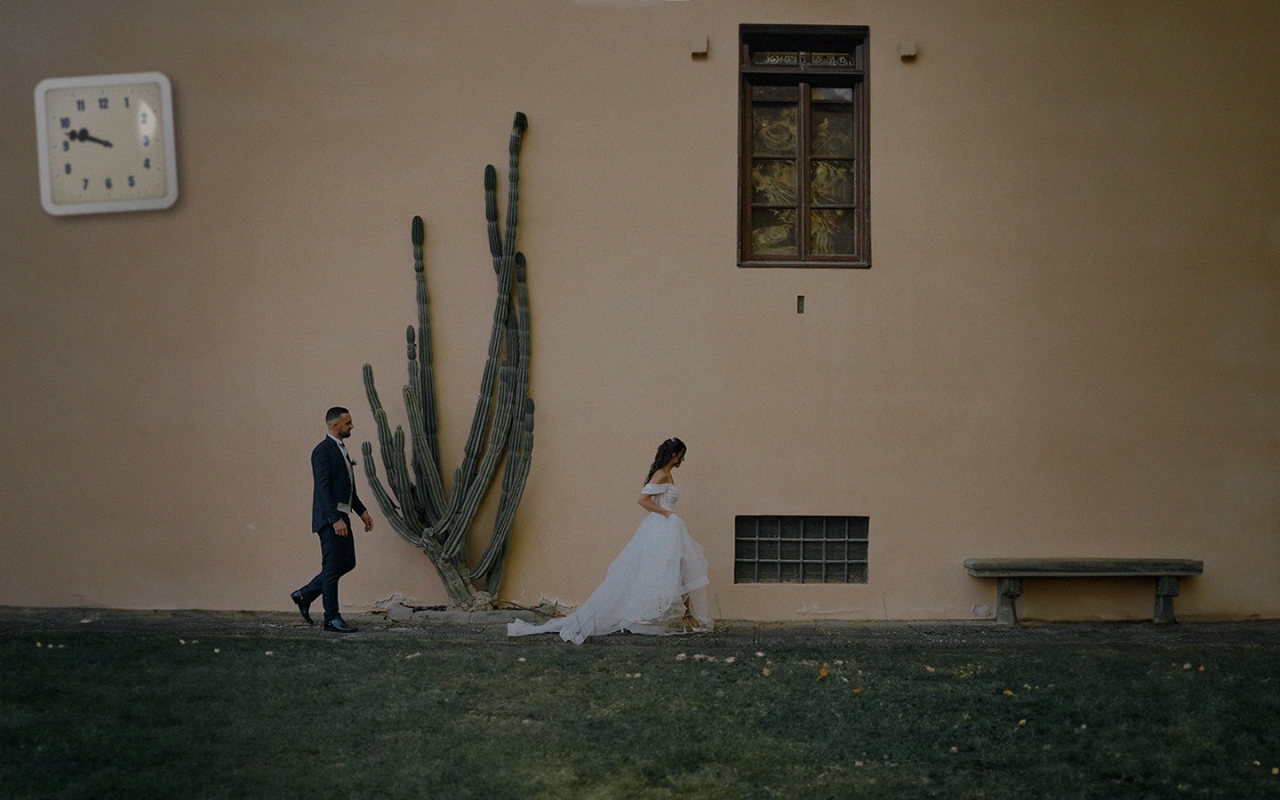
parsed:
9:48
